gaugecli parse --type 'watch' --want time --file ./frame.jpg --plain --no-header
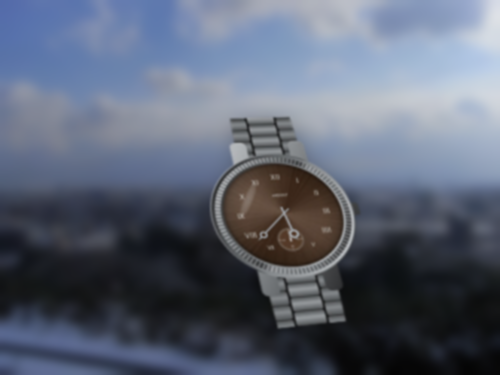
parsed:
5:38
